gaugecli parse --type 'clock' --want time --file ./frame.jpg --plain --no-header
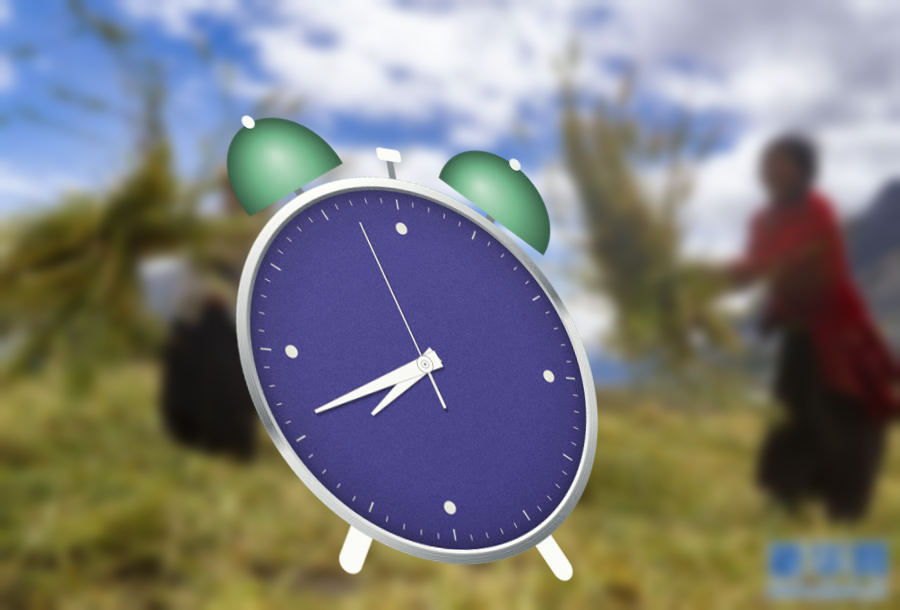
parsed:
7:40:57
